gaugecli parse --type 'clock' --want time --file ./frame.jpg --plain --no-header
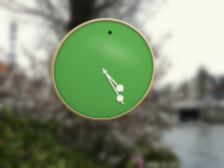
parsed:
4:24
